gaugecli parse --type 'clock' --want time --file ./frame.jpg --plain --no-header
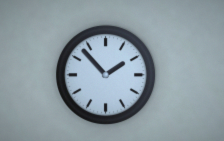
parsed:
1:53
